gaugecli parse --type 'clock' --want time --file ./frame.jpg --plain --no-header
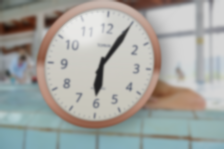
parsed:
6:05
